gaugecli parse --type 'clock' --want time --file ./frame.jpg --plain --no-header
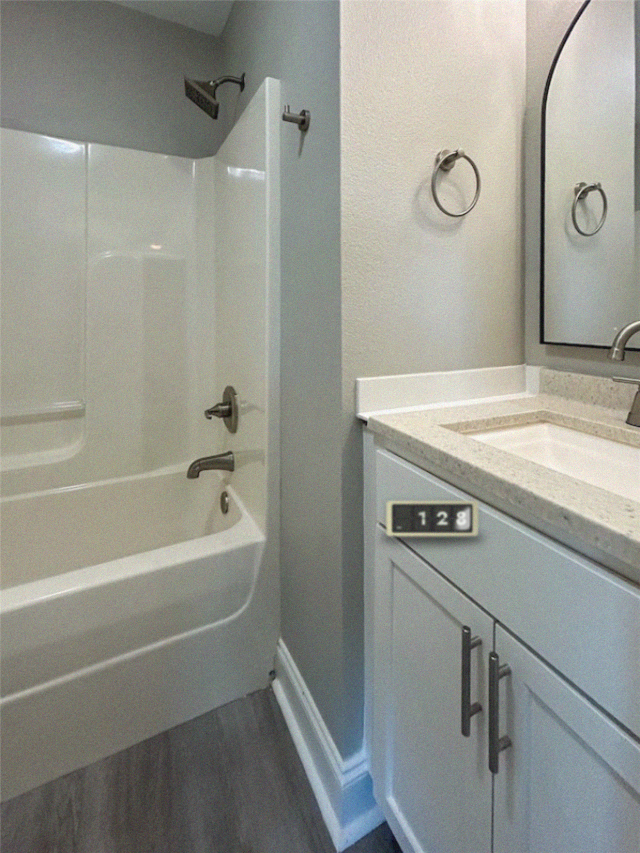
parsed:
1:28
